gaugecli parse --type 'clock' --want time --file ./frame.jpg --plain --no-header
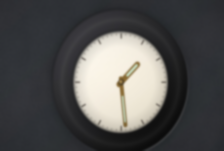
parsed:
1:29
